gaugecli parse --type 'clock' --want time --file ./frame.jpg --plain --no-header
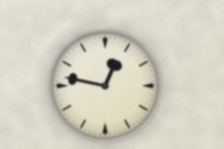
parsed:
12:47
